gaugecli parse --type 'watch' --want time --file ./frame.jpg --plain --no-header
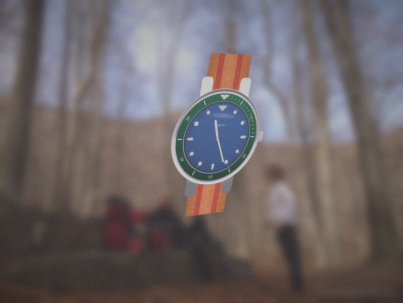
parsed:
11:26
